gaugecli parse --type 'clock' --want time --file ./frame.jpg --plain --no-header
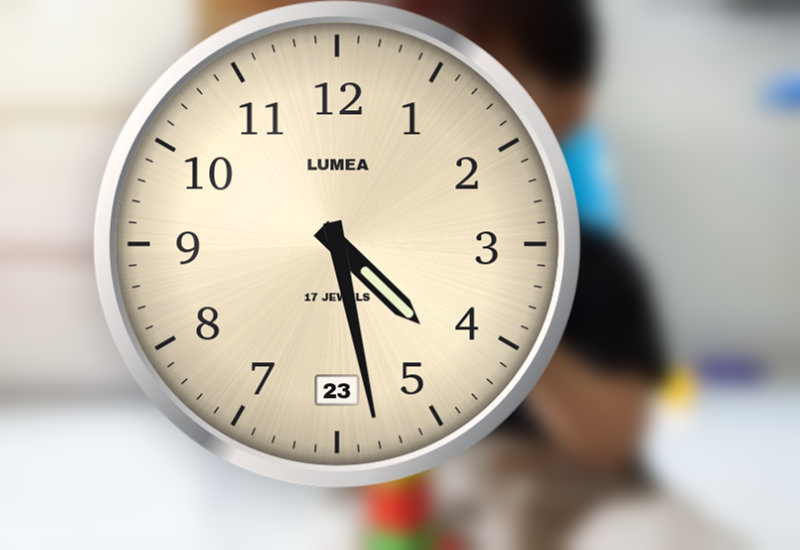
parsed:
4:28
